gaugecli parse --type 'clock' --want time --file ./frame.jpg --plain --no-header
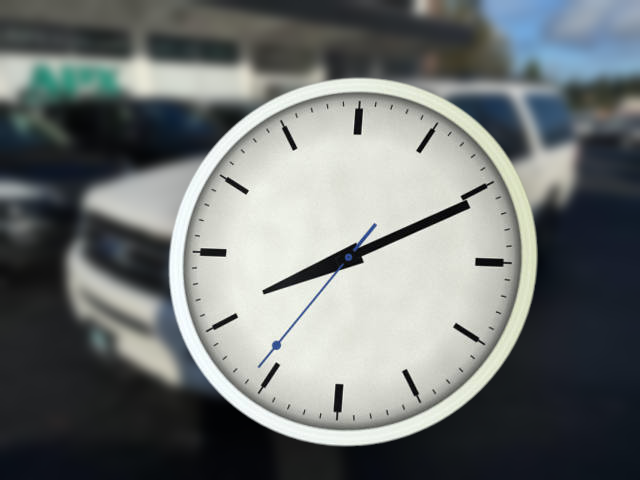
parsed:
8:10:36
